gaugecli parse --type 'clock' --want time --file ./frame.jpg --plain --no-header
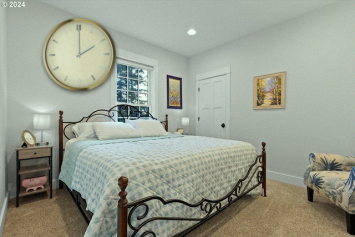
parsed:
2:00
